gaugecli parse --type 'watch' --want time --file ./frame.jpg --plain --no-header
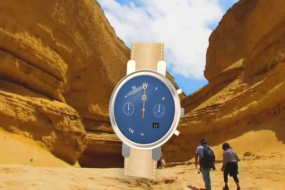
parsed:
12:00
